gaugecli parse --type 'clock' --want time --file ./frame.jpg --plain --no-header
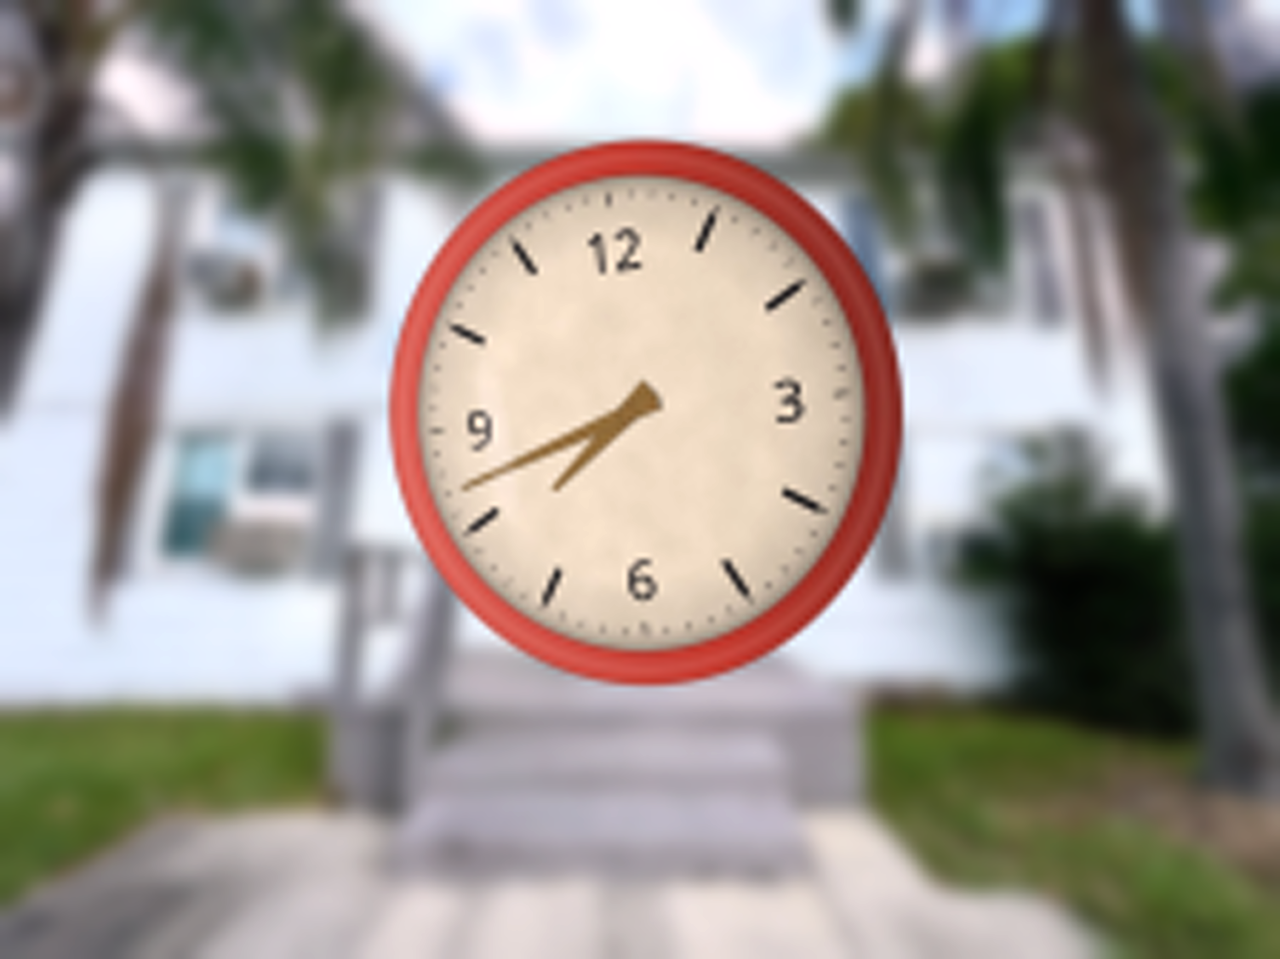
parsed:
7:42
